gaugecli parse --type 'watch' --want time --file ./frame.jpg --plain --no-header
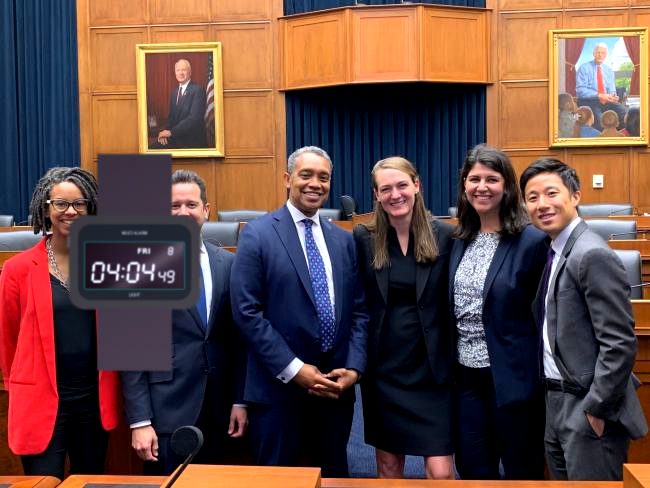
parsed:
4:04:49
